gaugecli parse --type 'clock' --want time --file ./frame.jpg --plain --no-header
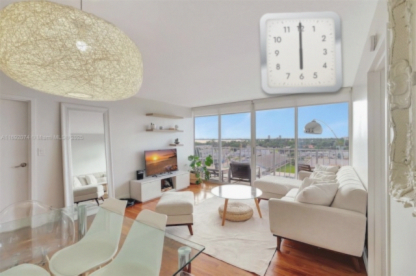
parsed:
6:00
